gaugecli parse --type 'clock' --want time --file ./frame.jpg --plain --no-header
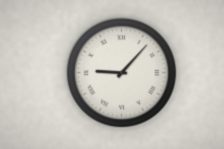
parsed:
9:07
